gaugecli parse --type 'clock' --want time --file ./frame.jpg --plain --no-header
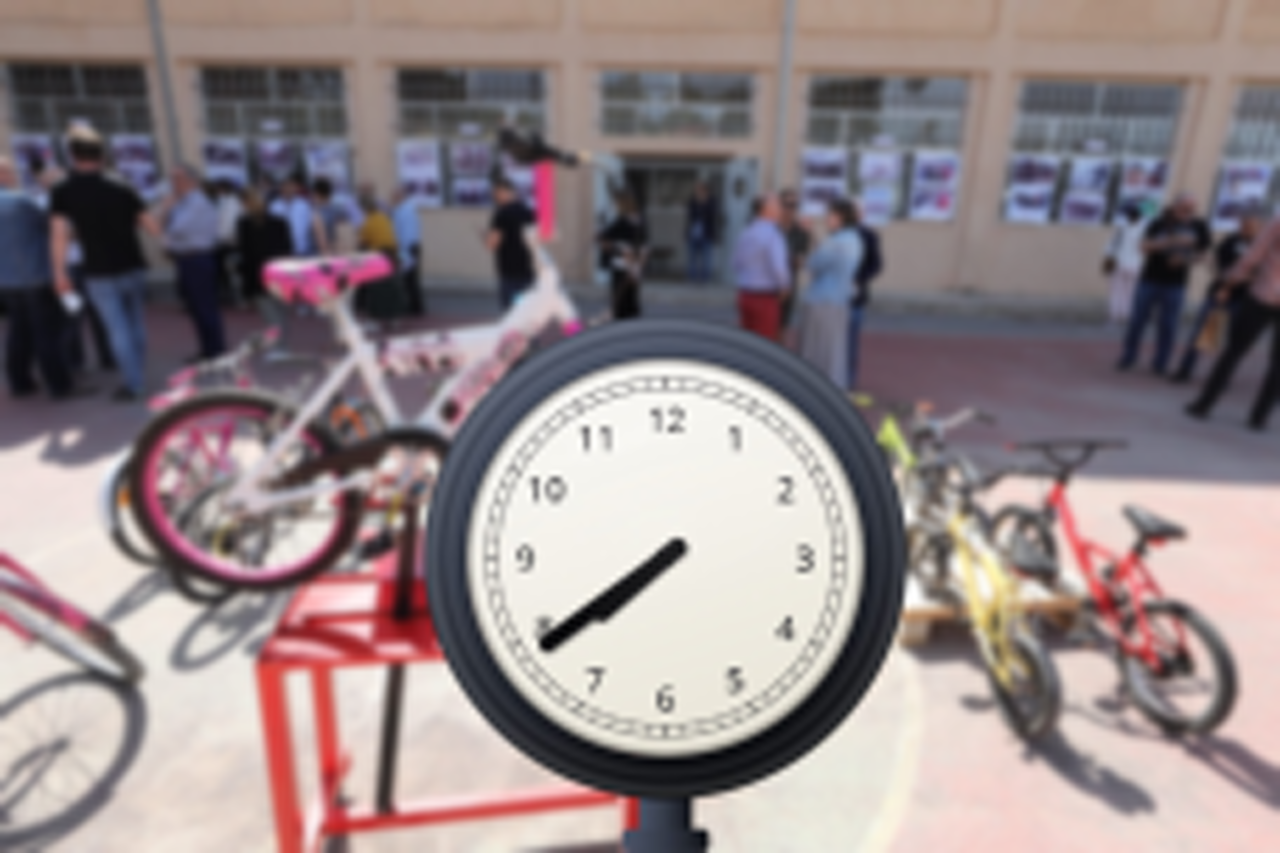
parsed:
7:39
